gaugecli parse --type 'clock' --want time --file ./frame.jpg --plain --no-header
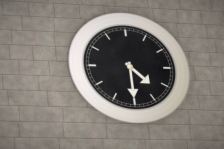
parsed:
4:30
